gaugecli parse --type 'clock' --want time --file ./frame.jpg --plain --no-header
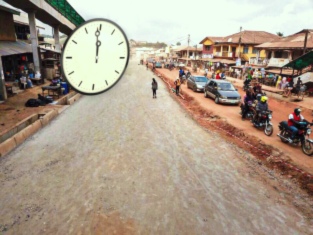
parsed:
11:59
